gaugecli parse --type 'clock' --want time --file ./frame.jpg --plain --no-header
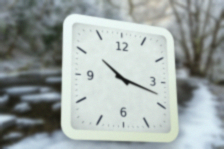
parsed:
10:18
